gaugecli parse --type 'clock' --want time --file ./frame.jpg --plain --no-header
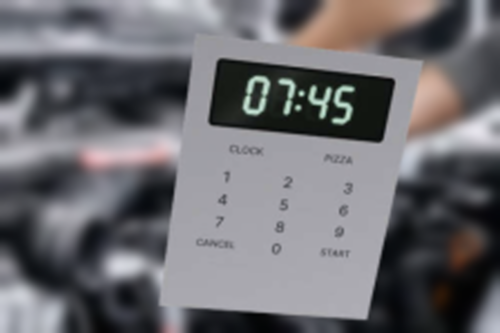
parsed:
7:45
